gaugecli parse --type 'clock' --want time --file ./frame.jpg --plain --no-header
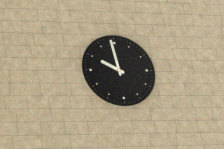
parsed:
9:59
